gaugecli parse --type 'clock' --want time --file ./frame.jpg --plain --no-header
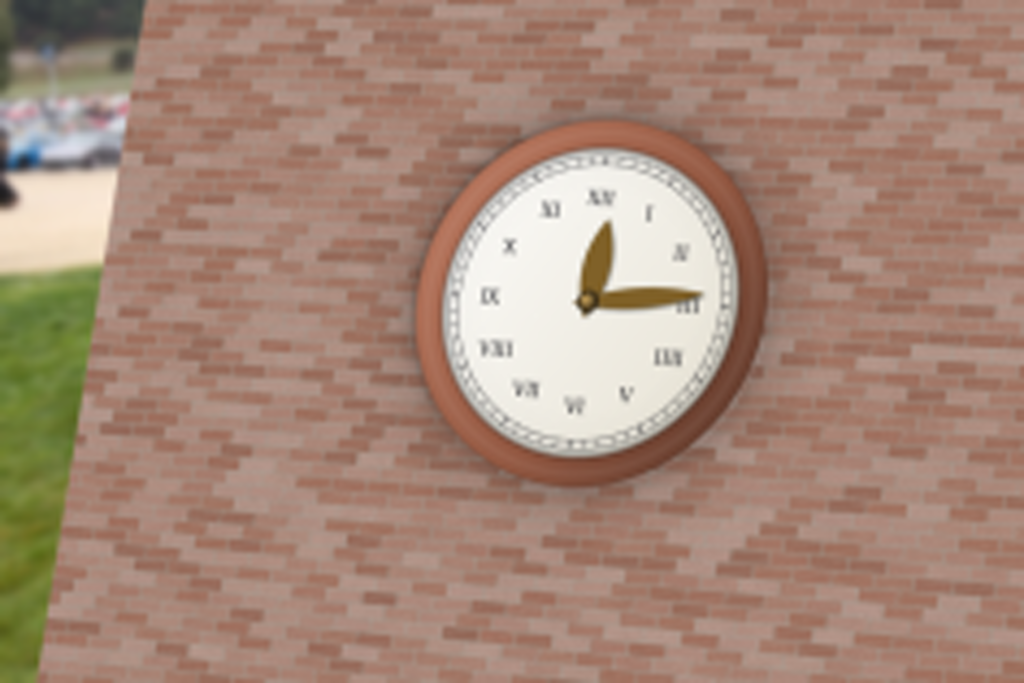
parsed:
12:14
